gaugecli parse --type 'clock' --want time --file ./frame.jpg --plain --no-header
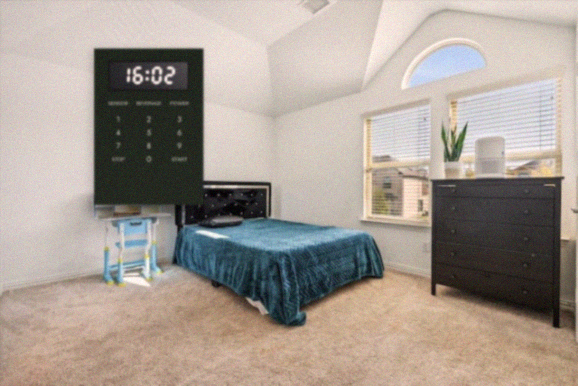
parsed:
16:02
